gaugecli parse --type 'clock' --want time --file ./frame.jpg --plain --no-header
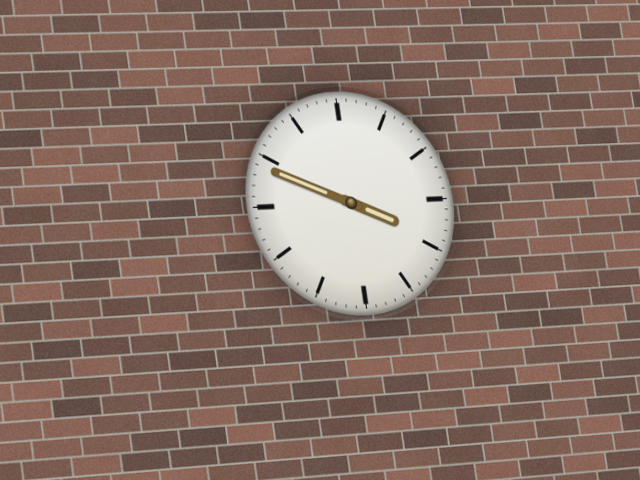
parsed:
3:49
